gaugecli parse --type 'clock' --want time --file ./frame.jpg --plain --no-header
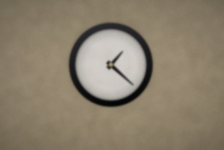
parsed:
1:22
